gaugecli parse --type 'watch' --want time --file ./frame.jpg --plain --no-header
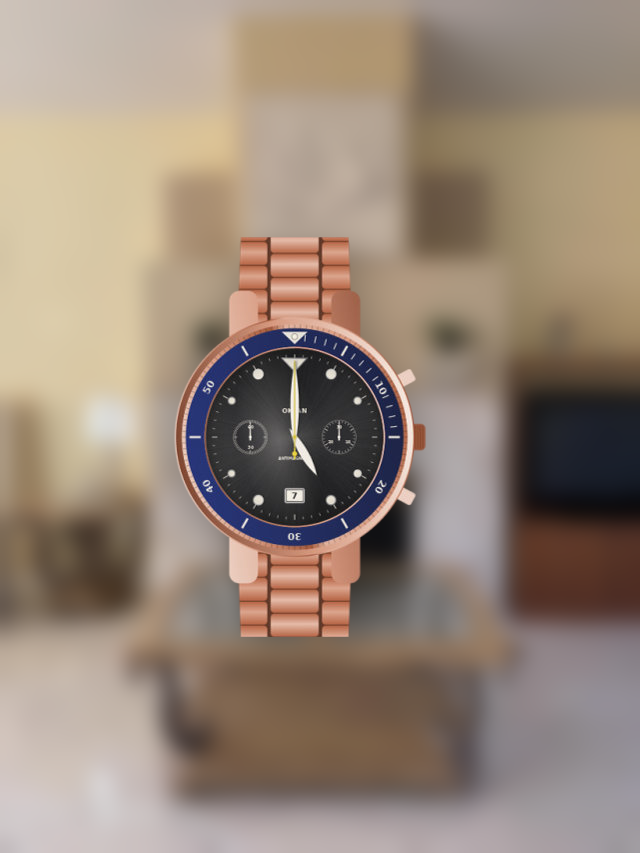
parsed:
5:00
